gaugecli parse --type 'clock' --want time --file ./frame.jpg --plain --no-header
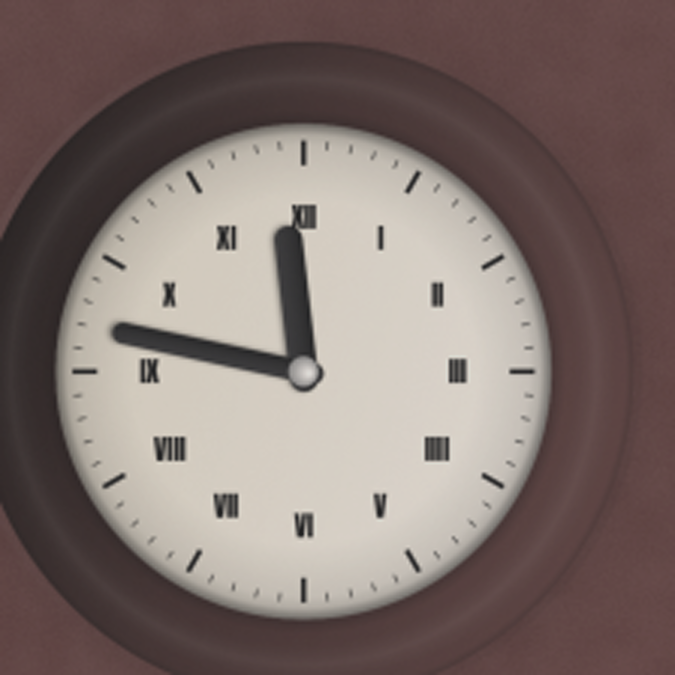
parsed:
11:47
